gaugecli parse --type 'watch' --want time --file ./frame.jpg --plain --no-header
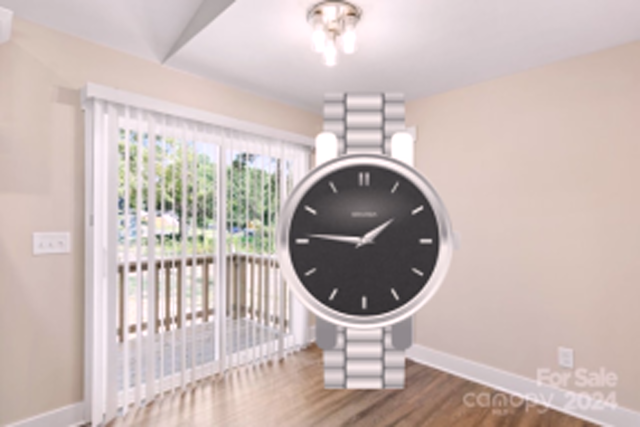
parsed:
1:46
